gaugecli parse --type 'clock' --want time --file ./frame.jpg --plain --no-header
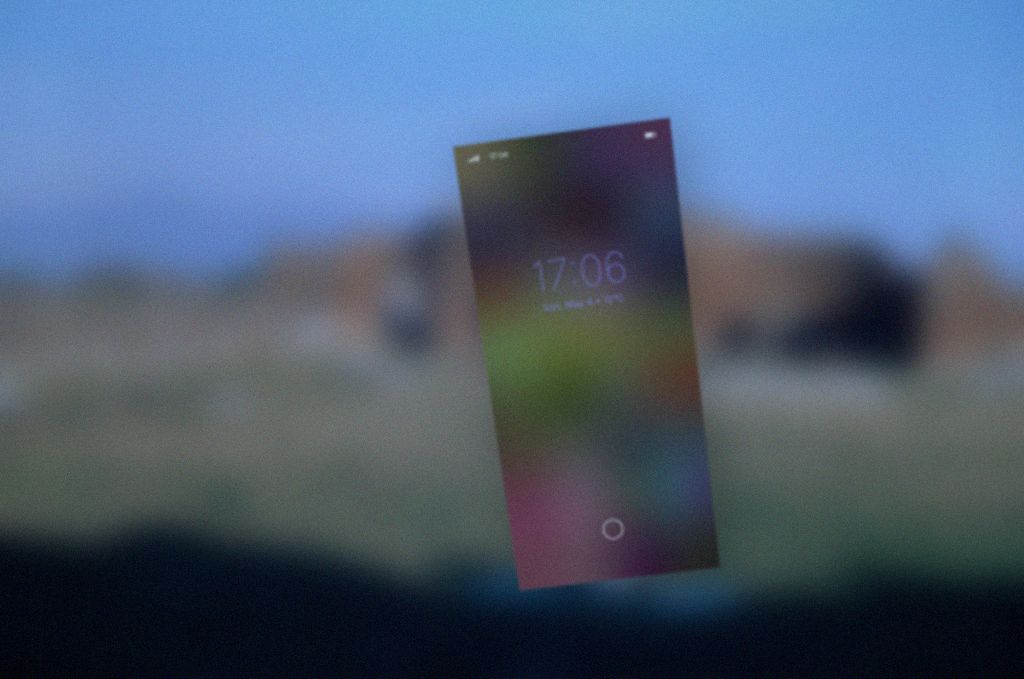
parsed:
17:06
